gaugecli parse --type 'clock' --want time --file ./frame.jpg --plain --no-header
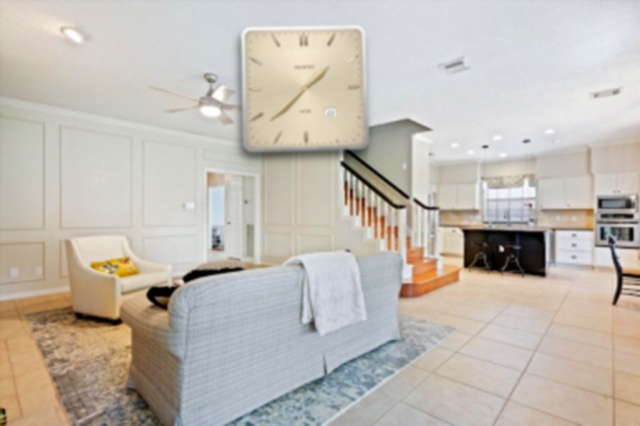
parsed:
1:38
